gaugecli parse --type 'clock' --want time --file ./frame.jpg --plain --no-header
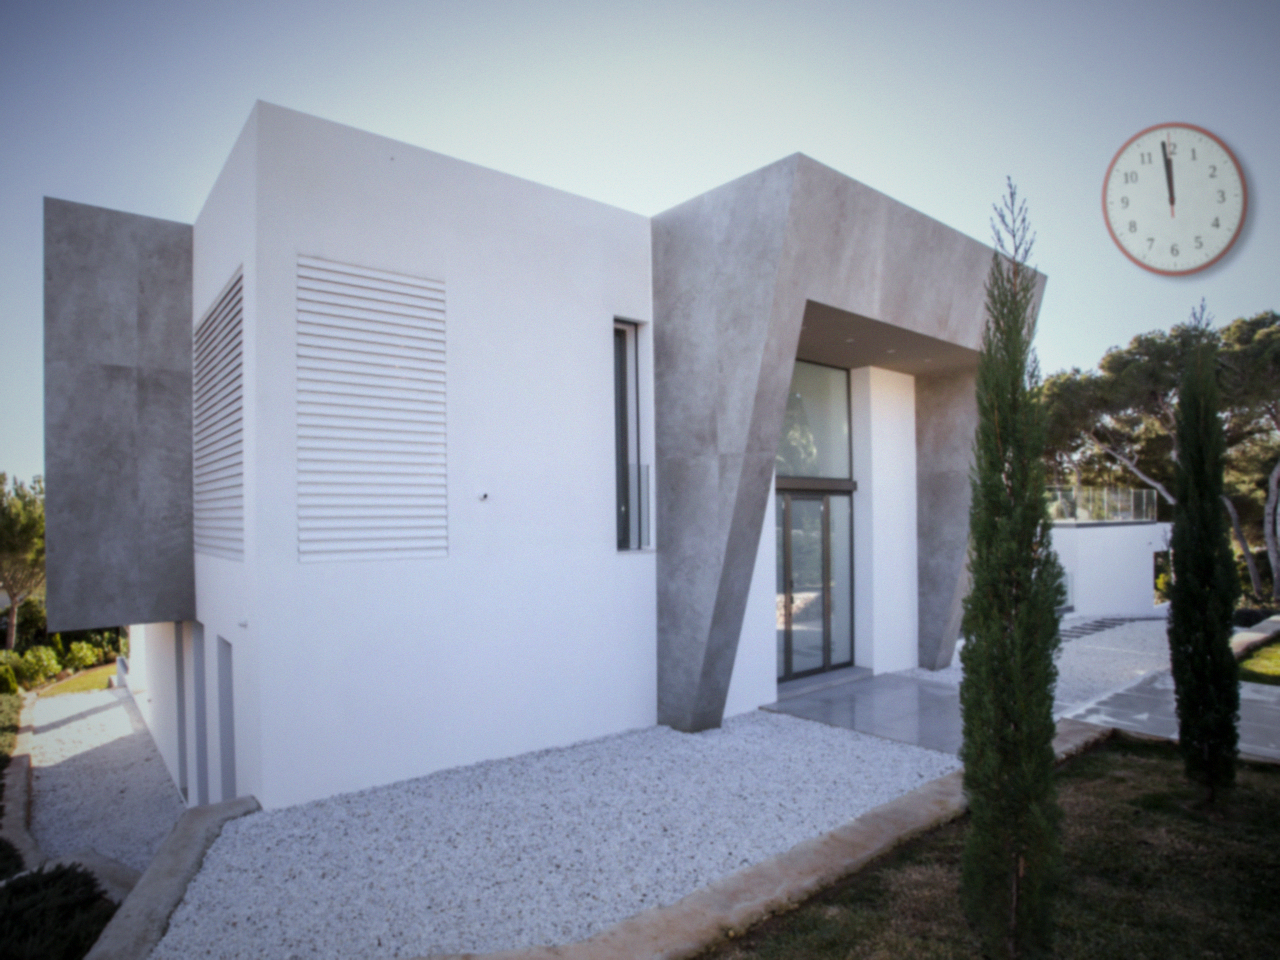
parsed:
11:59:00
